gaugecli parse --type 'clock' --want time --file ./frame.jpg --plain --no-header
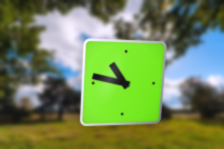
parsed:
10:47
